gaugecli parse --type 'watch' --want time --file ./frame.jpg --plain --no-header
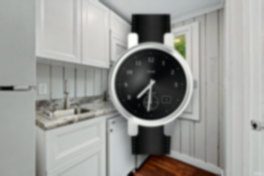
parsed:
7:31
